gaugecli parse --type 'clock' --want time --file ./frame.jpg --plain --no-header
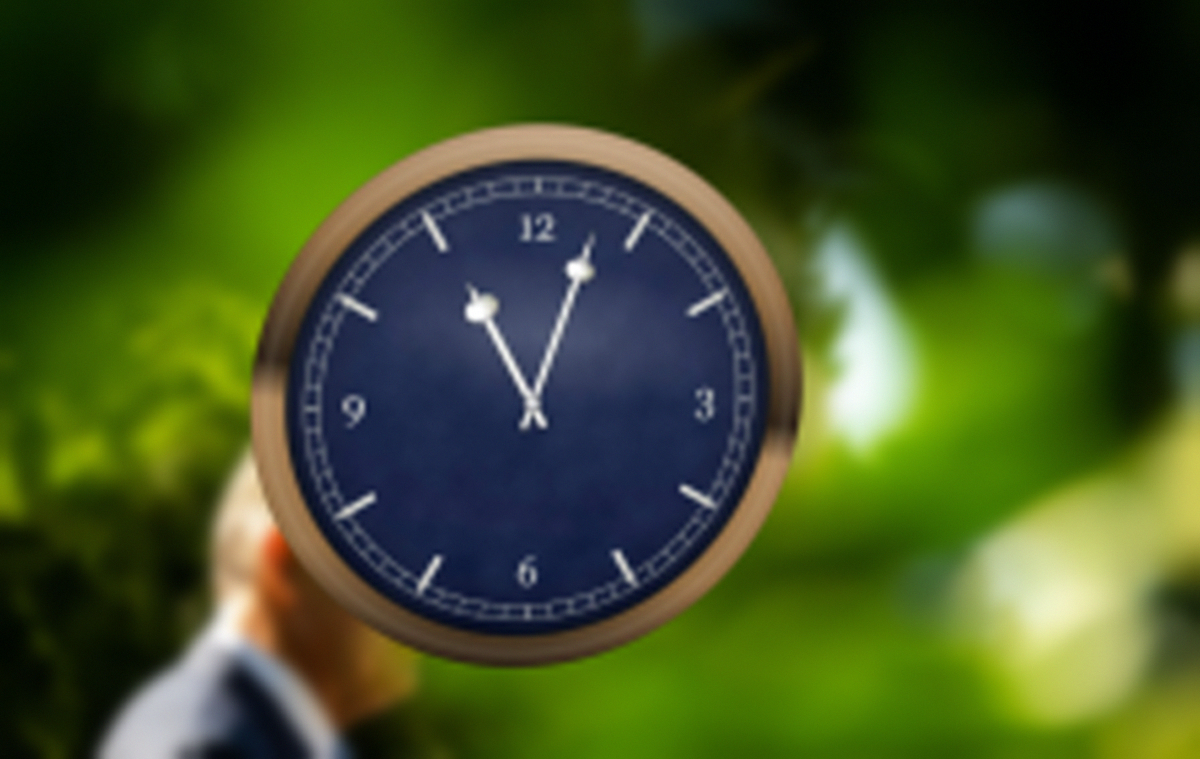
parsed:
11:03
